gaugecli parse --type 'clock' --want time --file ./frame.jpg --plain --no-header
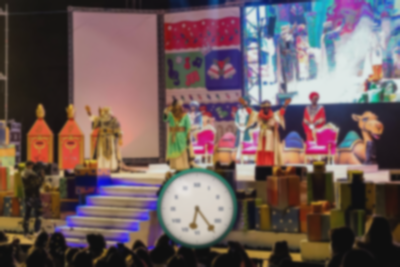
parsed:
6:24
